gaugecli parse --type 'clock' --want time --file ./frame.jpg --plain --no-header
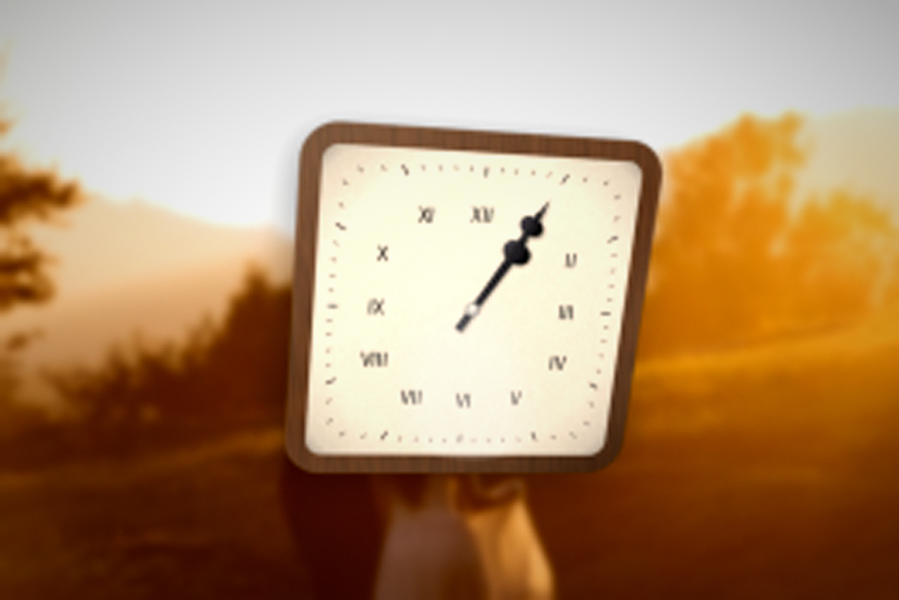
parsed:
1:05
